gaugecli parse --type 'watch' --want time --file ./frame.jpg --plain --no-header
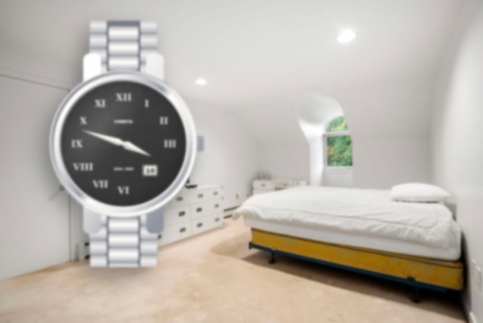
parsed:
3:48
